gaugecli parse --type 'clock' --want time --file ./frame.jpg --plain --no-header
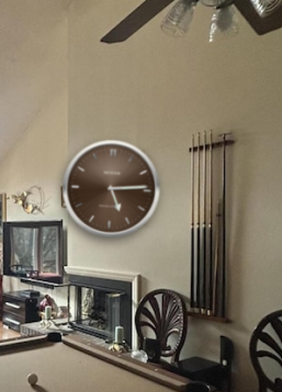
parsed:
5:14
